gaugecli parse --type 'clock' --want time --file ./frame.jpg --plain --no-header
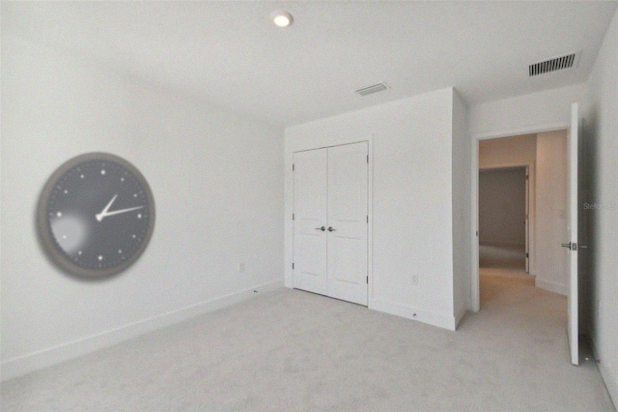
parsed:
1:13
